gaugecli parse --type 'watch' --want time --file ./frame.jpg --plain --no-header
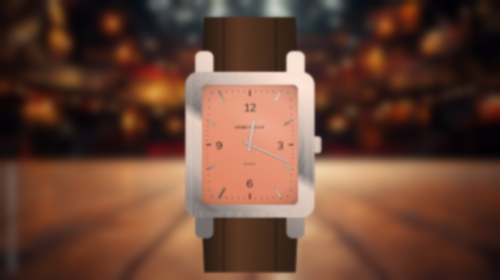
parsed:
12:19
